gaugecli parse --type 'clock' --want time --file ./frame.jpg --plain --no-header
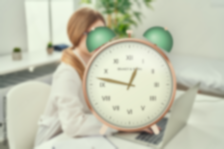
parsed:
12:47
